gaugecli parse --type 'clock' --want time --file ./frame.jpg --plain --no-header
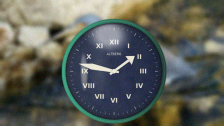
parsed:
1:47
